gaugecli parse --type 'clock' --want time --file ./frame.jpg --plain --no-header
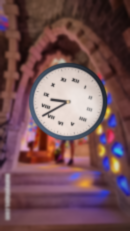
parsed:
8:37
